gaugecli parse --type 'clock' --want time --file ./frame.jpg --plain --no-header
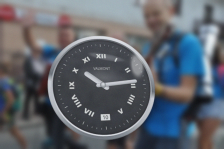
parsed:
10:14
